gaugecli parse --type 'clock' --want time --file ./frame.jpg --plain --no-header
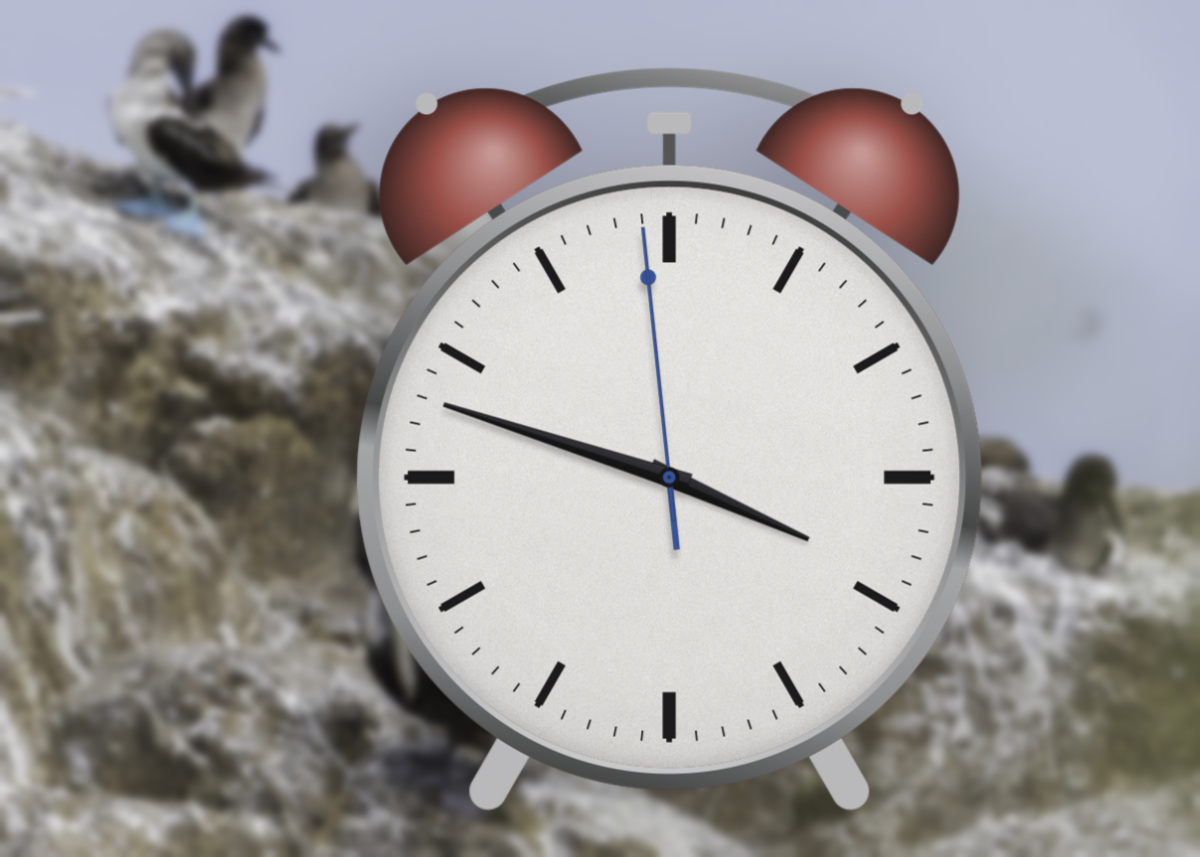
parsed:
3:47:59
